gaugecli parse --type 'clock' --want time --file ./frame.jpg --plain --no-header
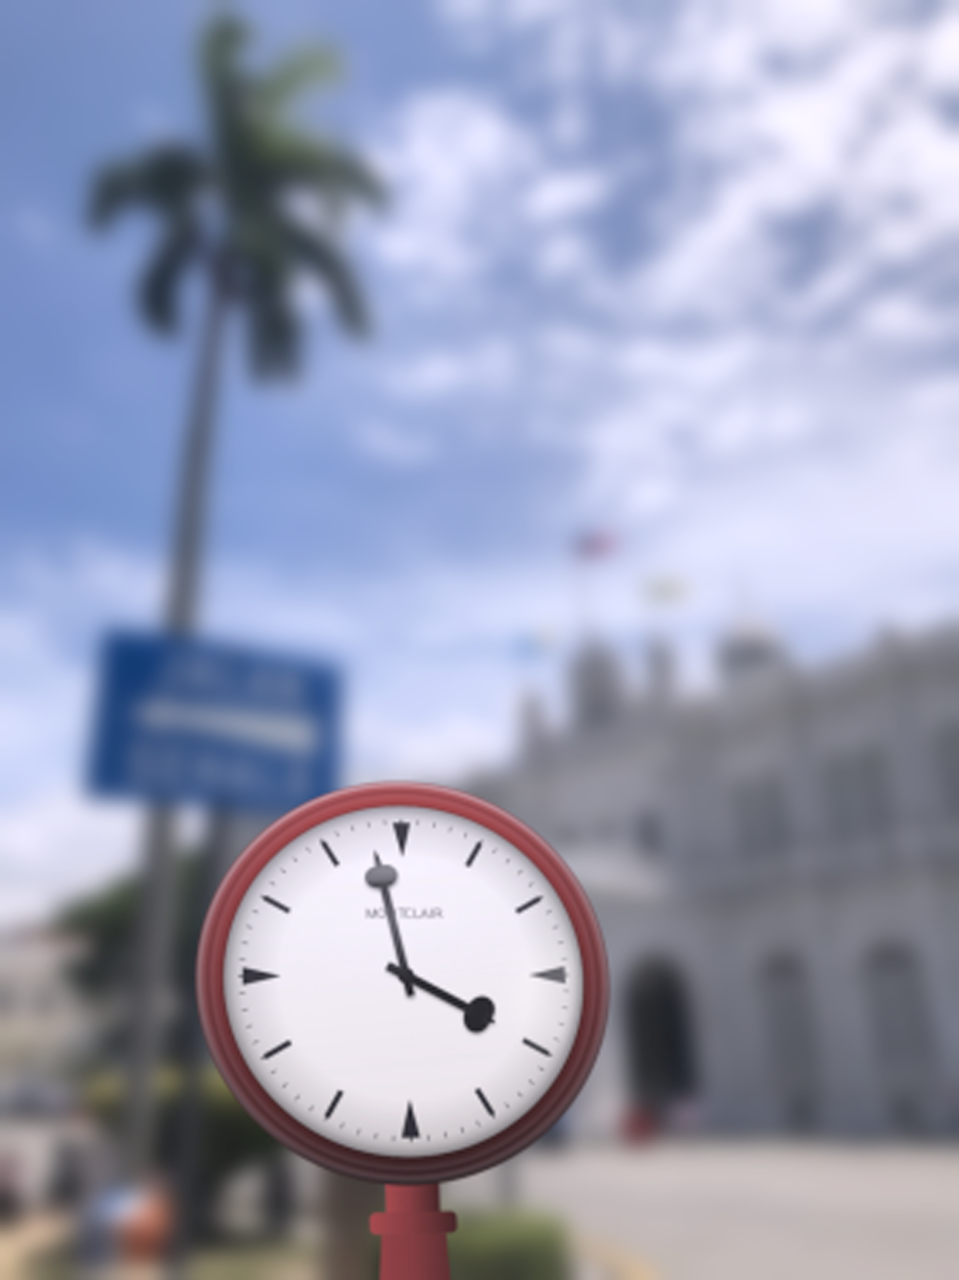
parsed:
3:58
